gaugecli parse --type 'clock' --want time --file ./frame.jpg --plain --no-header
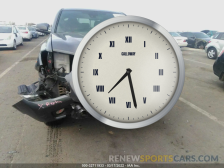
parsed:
7:28
